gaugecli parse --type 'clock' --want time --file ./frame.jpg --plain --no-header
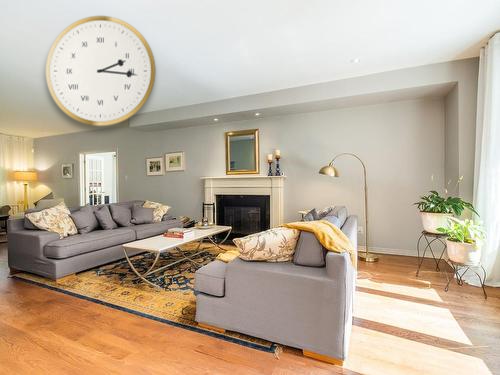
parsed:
2:16
